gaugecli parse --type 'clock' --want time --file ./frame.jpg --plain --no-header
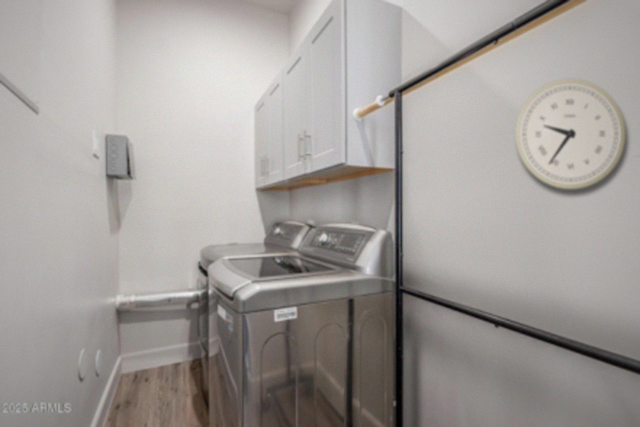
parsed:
9:36
